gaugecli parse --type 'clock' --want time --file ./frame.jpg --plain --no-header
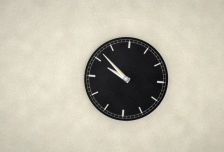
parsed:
9:52
